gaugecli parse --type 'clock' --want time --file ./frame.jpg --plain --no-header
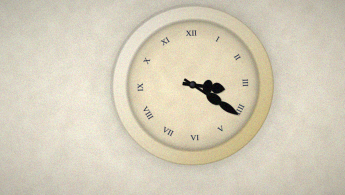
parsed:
3:21
